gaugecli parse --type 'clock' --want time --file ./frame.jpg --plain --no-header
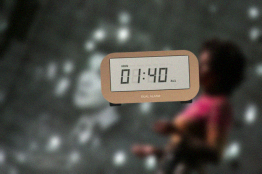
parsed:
1:40
